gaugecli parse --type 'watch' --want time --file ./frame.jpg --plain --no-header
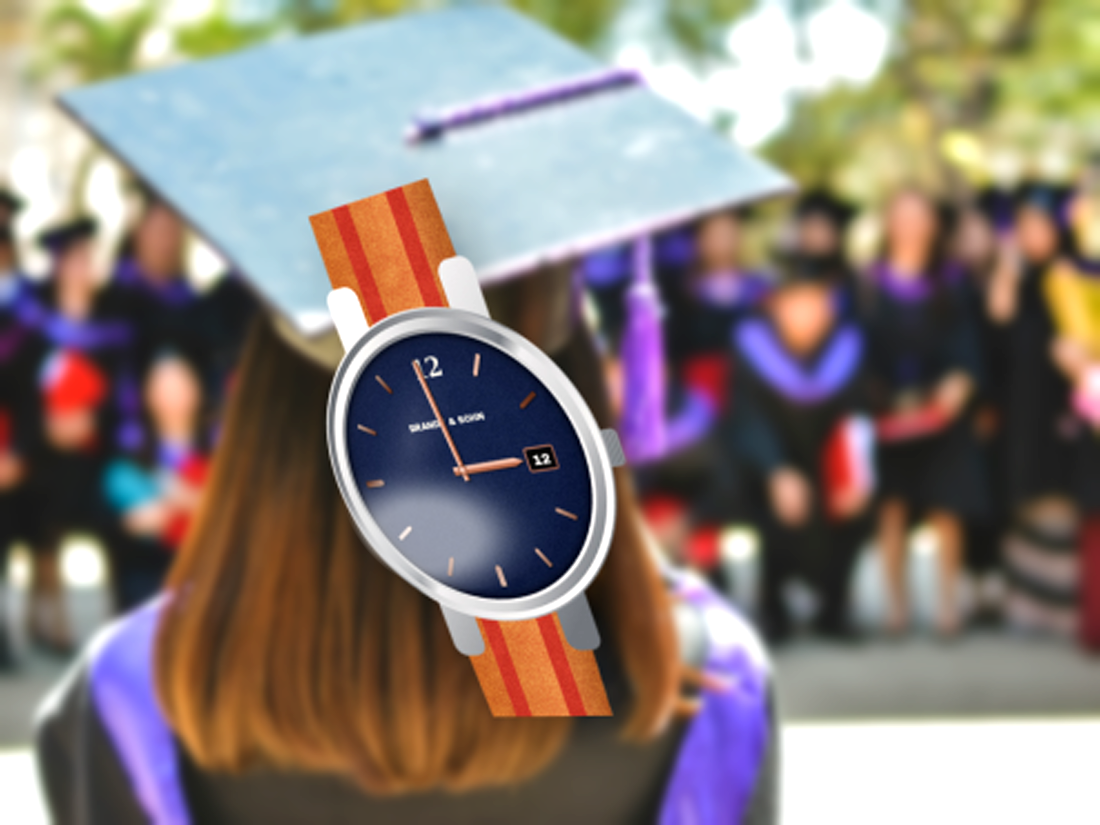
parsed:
2:59
